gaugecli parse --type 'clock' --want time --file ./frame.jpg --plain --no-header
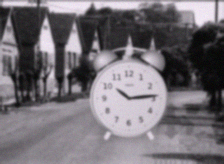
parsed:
10:14
